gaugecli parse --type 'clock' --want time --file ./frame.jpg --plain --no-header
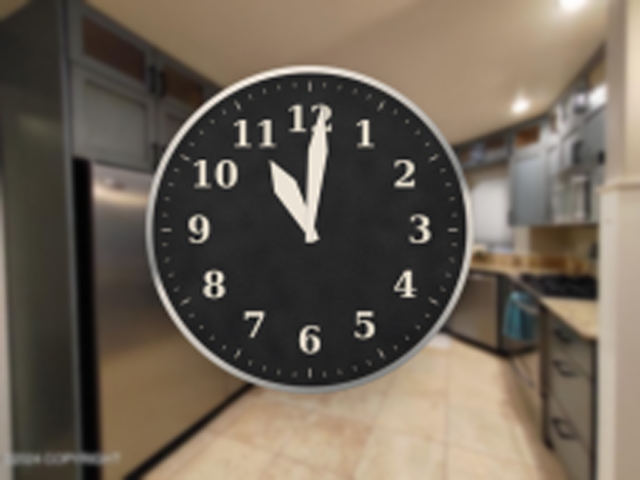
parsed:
11:01
